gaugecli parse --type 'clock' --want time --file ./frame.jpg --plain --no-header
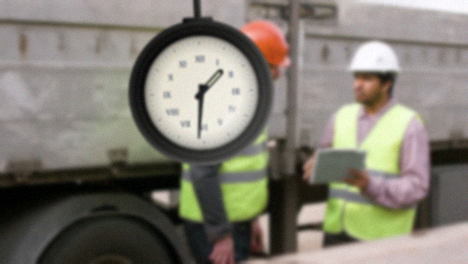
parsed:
1:31
